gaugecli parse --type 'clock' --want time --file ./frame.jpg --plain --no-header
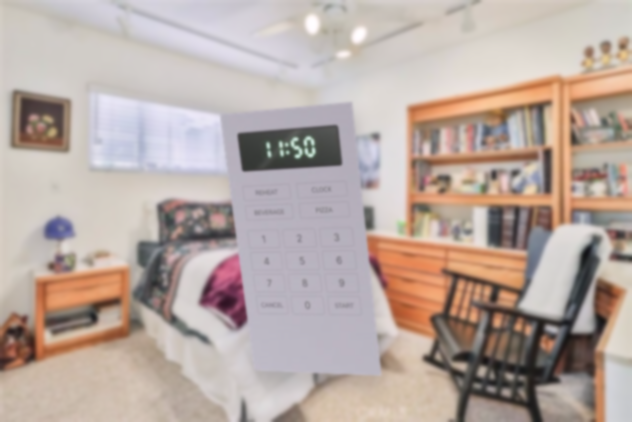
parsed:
11:50
